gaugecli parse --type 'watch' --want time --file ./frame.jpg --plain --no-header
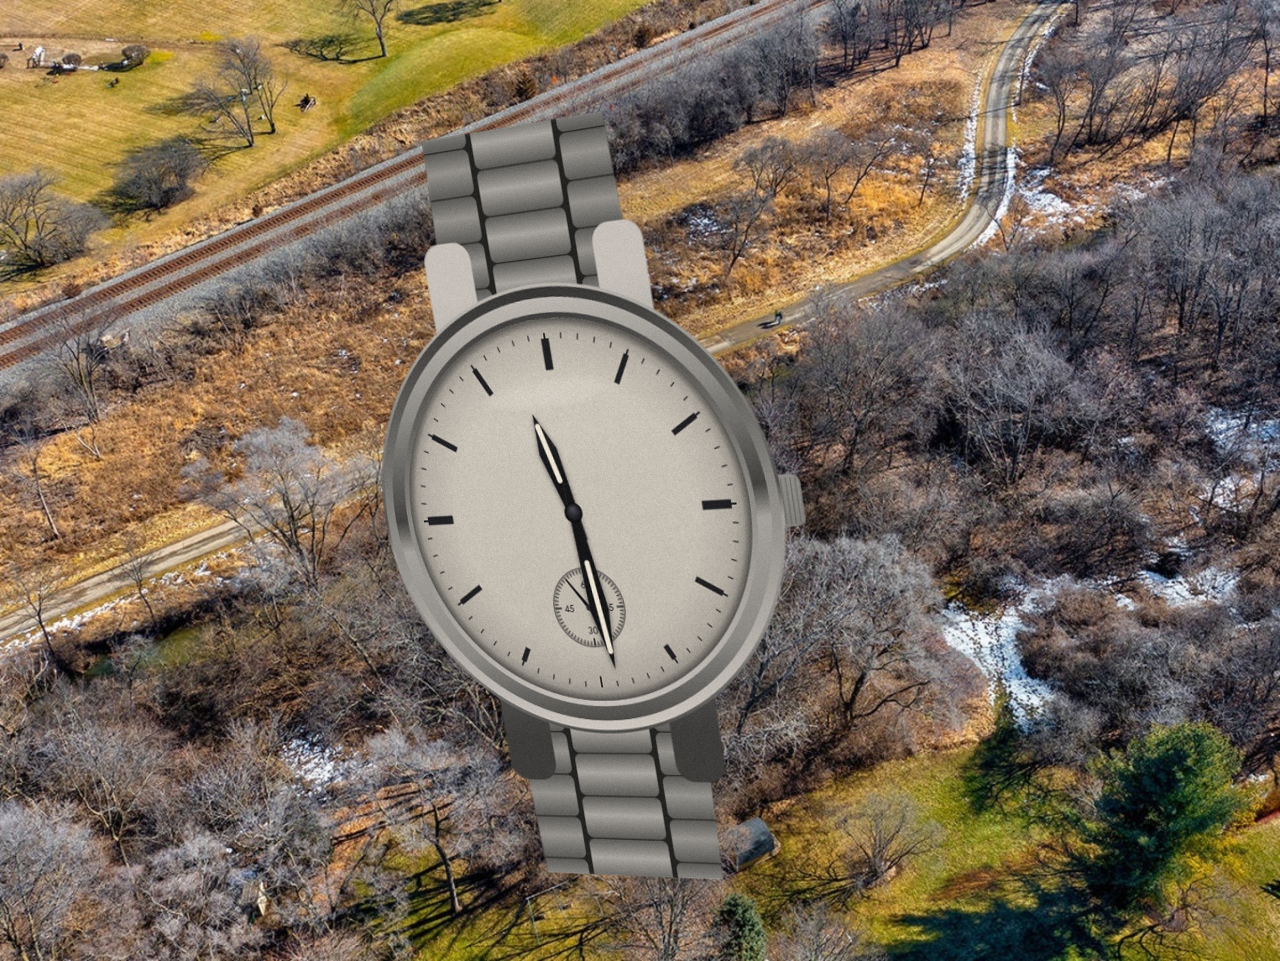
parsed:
11:28:54
